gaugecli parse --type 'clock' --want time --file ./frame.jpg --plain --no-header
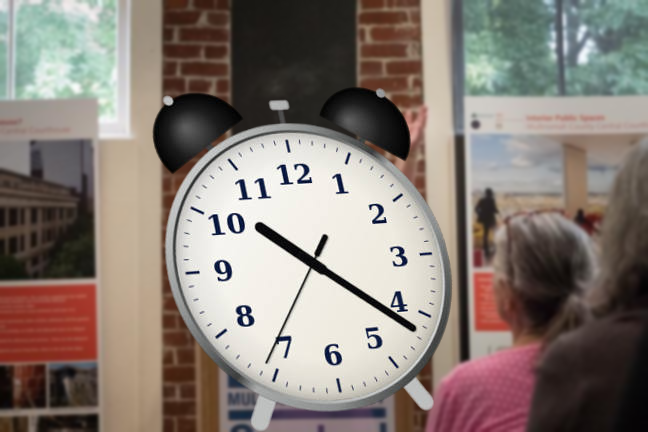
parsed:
10:21:36
